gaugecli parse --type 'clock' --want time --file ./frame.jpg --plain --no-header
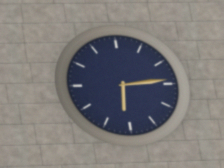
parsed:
6:14
